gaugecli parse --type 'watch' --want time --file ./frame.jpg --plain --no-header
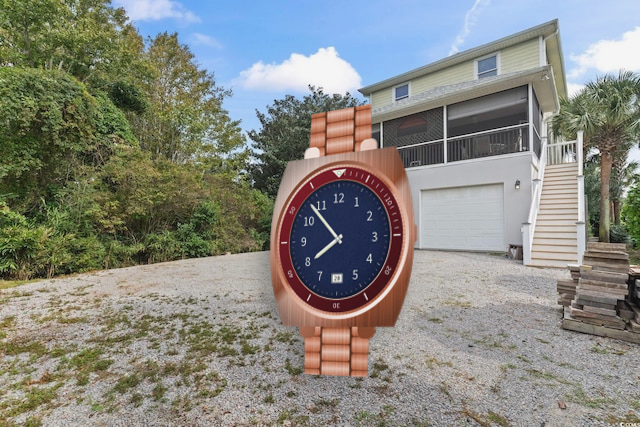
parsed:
7:53
